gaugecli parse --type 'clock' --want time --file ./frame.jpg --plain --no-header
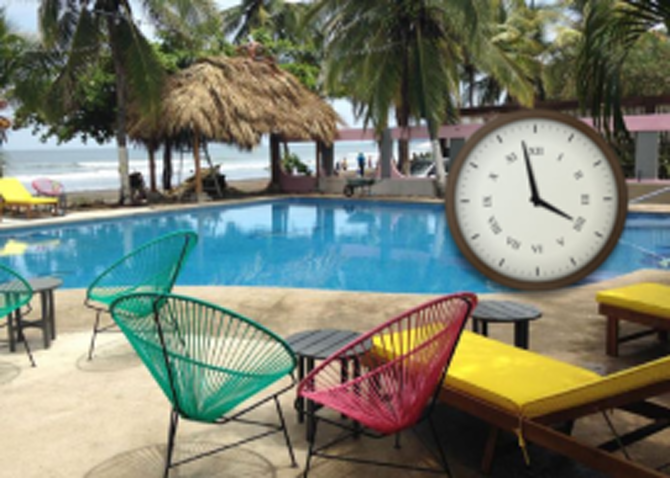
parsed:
3:58
